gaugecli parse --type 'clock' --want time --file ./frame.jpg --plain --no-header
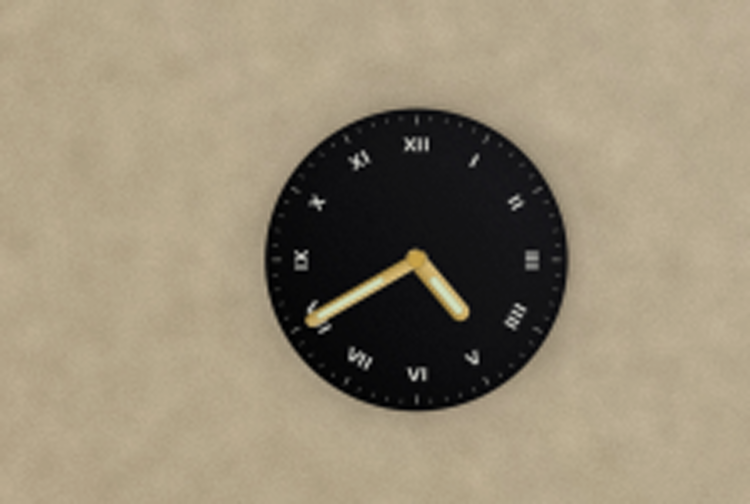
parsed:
4:40
